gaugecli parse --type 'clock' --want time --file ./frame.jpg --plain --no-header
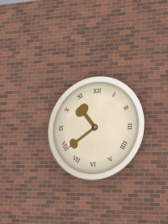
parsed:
10:39
